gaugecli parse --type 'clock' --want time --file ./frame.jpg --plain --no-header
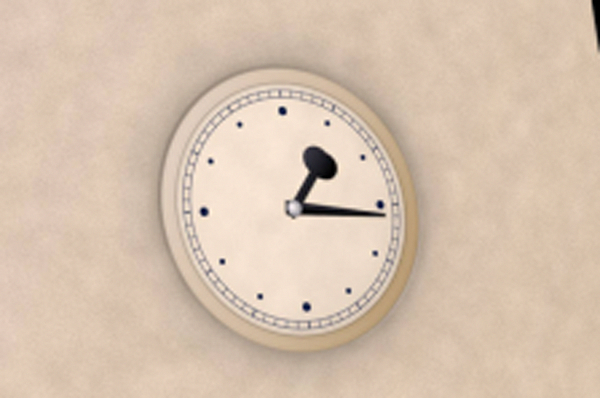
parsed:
1:16
